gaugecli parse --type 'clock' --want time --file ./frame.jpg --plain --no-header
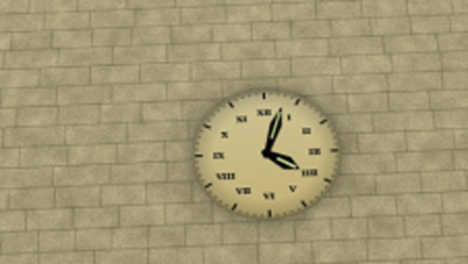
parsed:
4:03
